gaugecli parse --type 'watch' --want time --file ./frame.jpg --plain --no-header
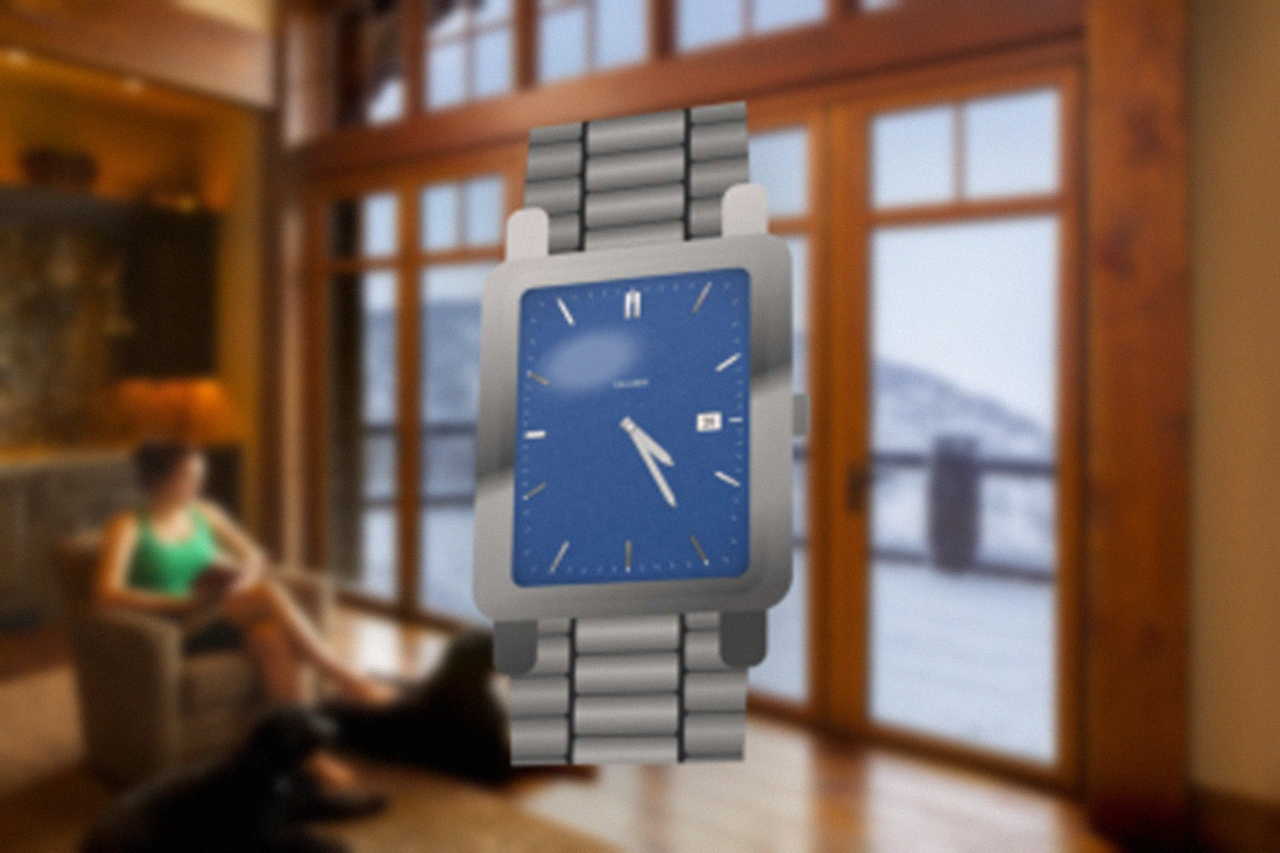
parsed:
4:25
